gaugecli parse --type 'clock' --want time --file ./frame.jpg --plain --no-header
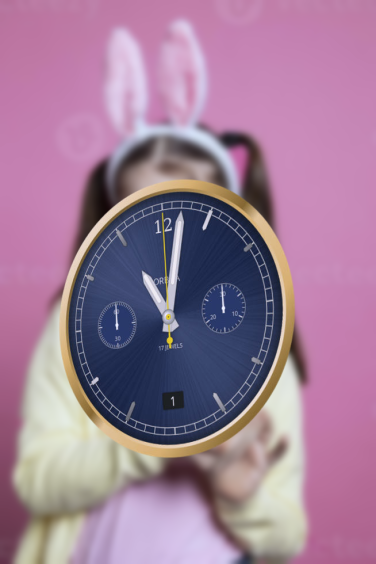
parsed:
11:02
